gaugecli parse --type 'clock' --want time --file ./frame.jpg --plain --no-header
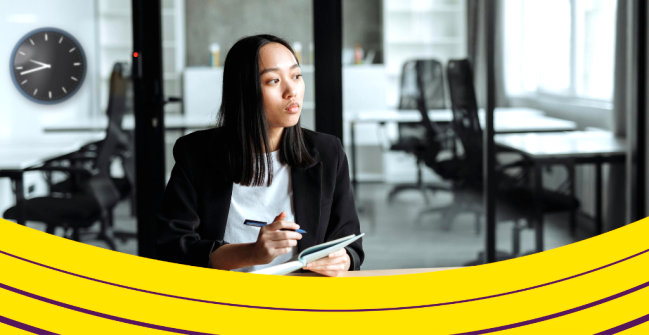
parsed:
9:43
